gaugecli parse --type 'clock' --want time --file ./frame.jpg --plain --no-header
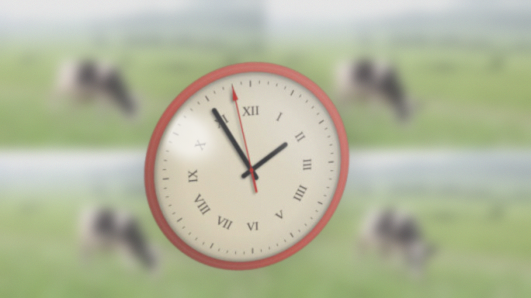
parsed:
1:54:58
